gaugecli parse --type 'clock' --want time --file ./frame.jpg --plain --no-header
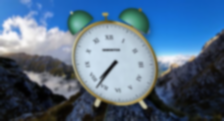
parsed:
7:37
